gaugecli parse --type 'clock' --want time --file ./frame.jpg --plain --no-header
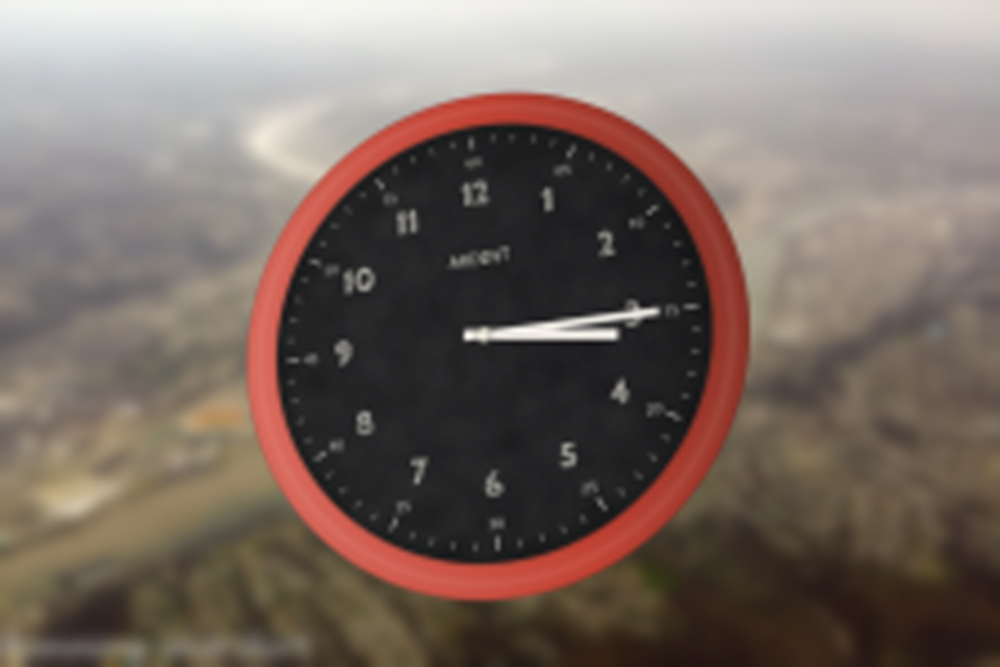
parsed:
3:15
